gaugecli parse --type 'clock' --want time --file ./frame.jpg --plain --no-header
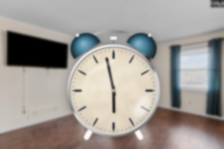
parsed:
5:58
